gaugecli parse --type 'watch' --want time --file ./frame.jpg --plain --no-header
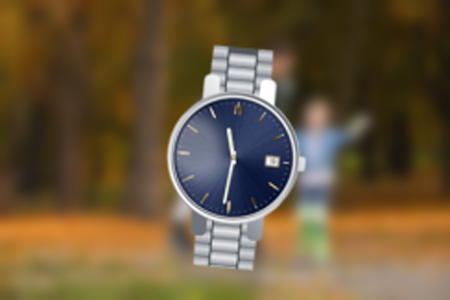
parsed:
11:31
